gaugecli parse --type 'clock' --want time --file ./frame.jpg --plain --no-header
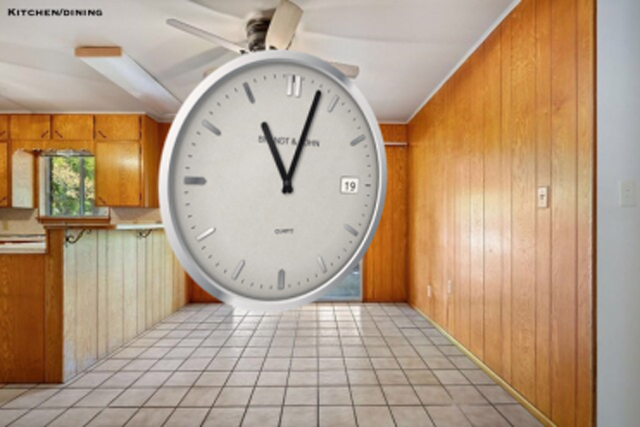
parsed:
11:03
